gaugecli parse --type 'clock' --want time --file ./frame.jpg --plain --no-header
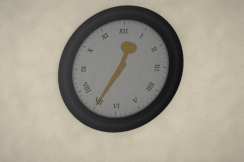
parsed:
12:35
